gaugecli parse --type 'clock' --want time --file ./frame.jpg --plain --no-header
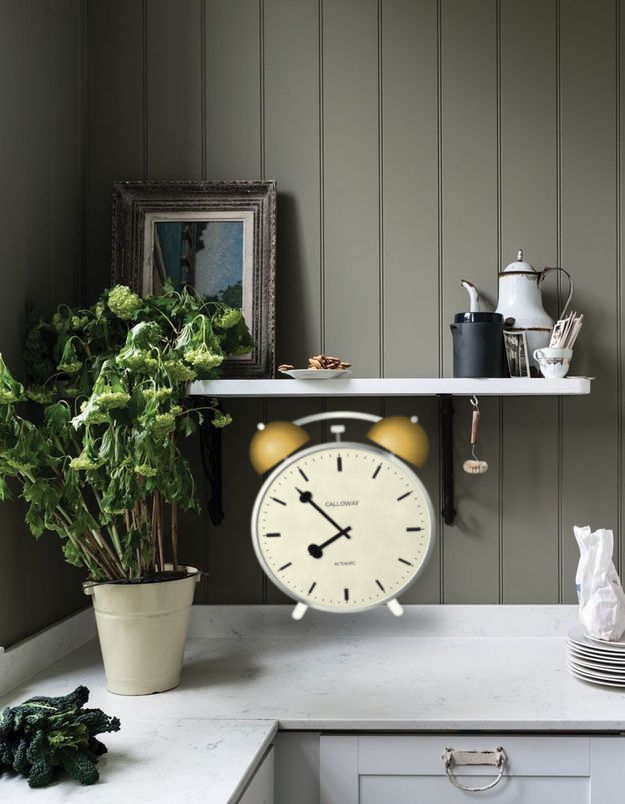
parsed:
7:53
